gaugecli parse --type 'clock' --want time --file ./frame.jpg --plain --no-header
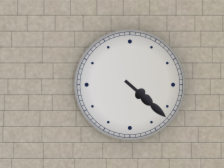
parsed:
4:22
